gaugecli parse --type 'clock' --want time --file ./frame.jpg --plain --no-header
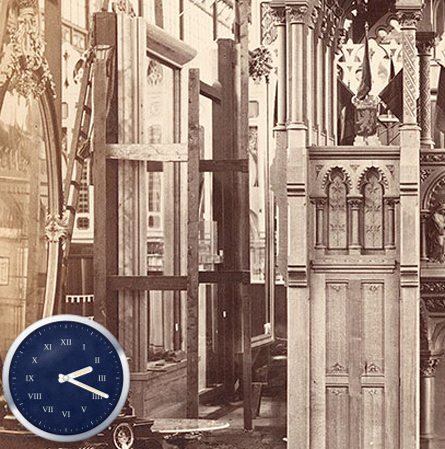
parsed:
2:19
